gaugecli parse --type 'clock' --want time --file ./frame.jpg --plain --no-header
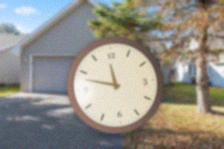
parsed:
11:48
